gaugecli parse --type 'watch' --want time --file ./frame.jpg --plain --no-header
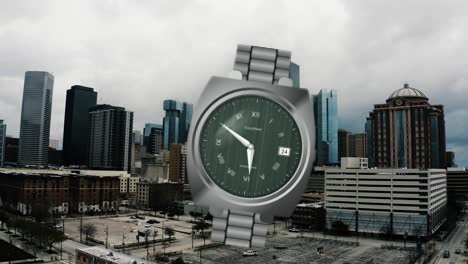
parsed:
5:50
